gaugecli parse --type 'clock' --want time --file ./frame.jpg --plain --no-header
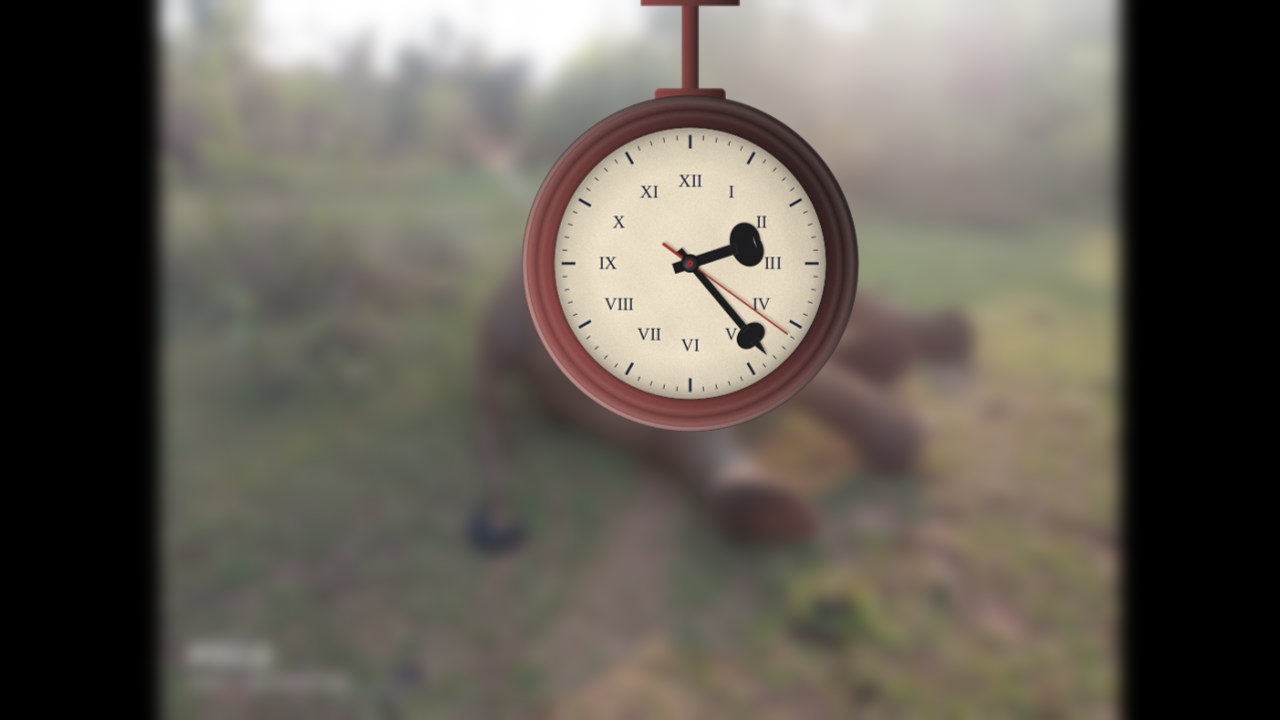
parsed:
2:23:21
